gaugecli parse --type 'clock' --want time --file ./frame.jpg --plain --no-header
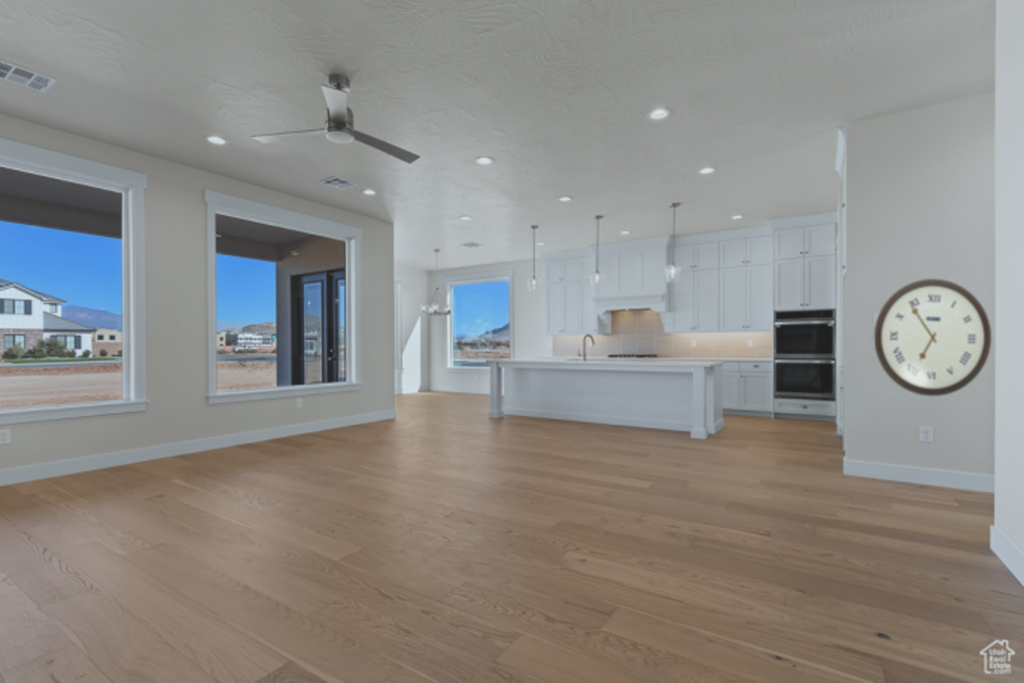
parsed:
6:54
